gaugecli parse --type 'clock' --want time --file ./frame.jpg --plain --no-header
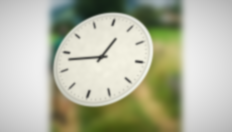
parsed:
12:43
